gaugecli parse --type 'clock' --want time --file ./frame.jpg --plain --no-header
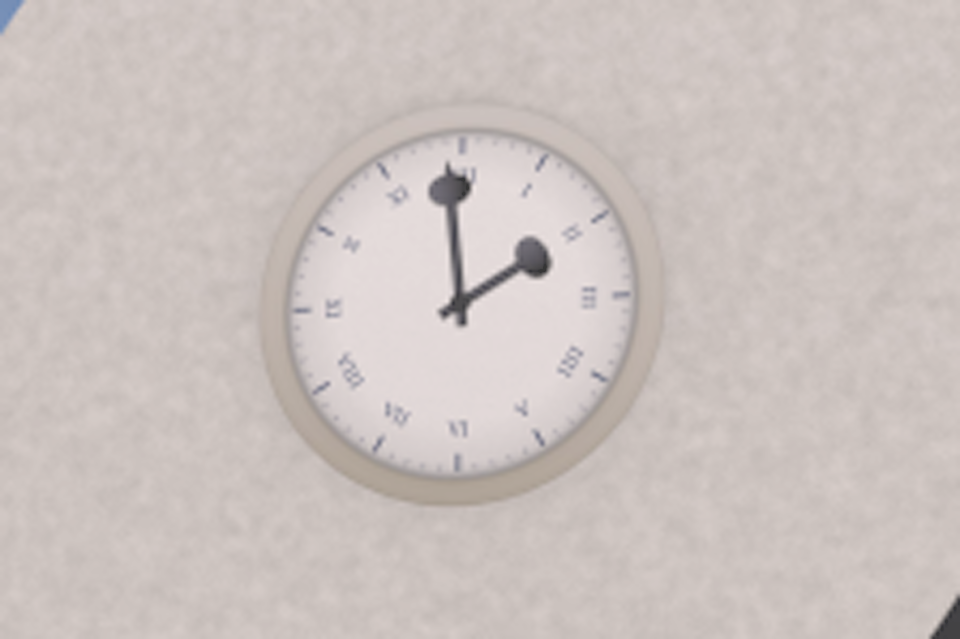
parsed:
1:59
